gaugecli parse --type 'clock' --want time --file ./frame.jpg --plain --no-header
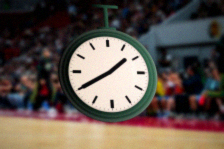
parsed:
1:40
